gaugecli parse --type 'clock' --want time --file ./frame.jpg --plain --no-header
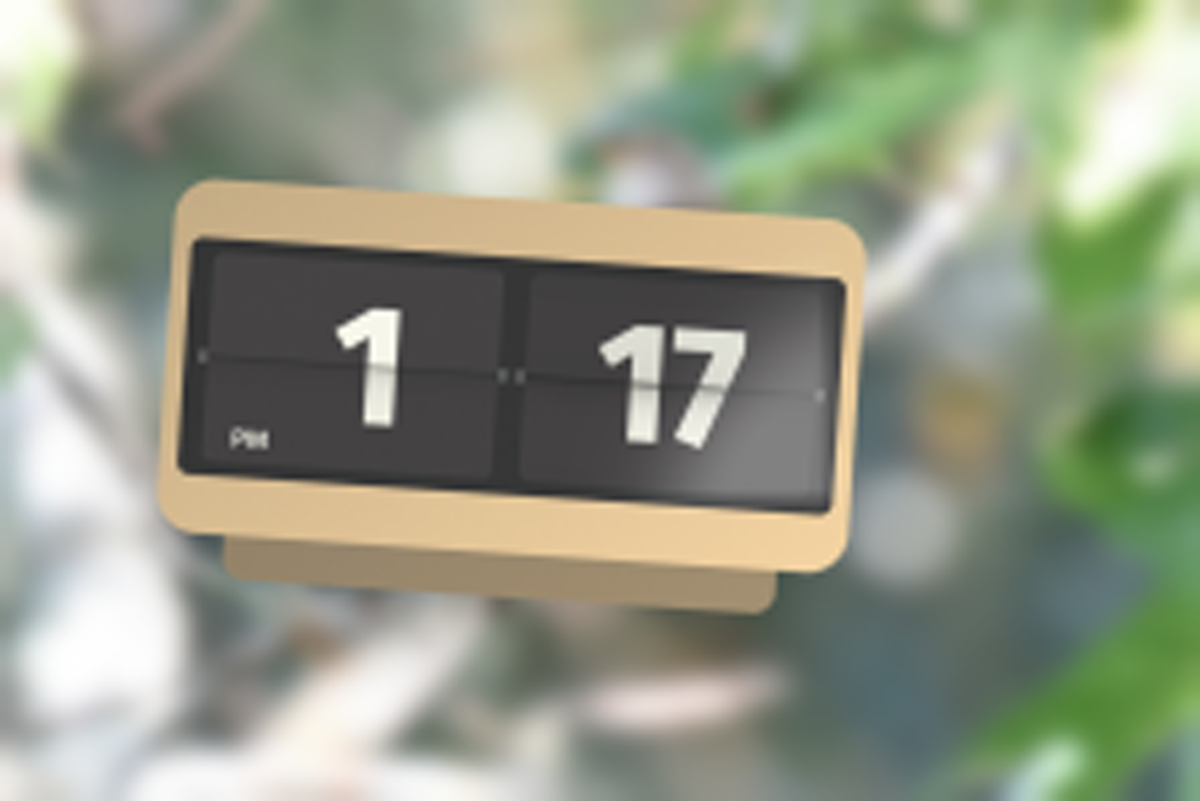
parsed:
1:17
